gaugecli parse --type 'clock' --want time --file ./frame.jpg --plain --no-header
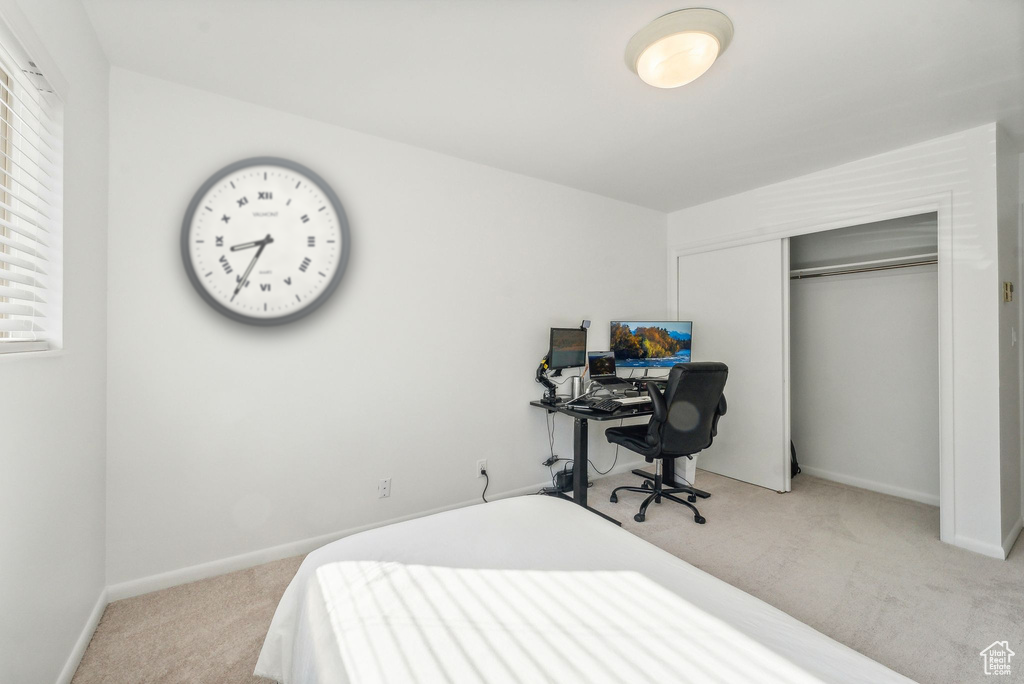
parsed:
8:35
